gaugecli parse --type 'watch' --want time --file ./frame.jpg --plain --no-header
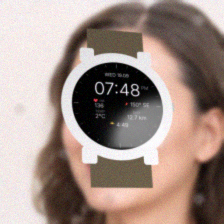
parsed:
7:48
